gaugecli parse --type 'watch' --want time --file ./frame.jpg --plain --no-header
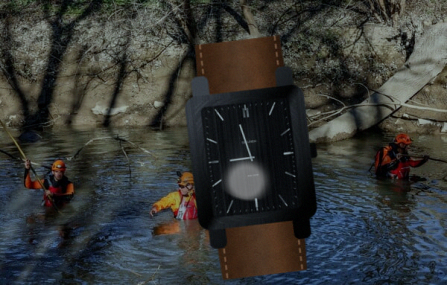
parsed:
8:58
